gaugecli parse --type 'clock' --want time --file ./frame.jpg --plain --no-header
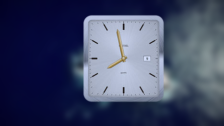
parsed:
7:58
